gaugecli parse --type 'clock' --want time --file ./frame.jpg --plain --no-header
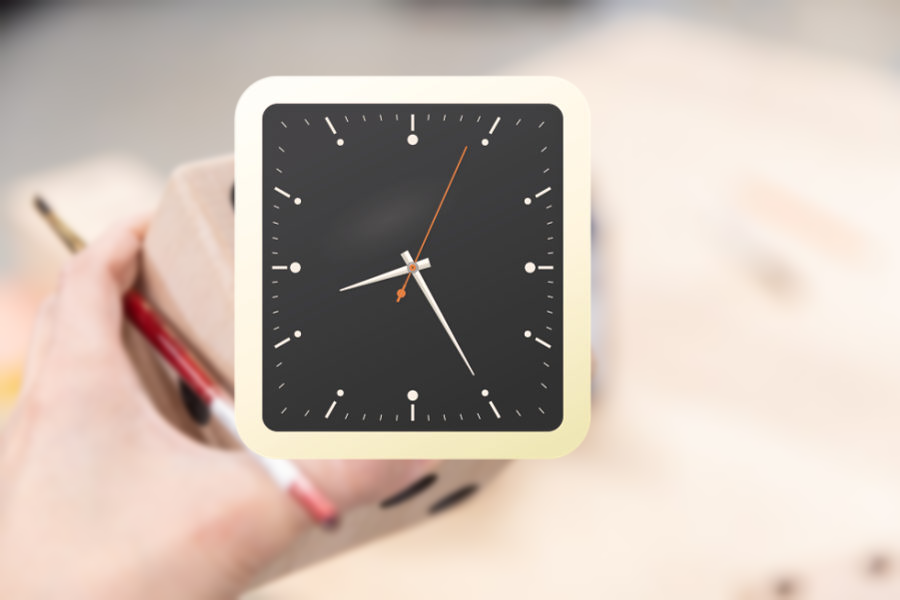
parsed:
8:25:04
